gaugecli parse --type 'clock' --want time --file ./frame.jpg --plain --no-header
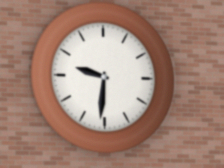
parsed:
9:31
